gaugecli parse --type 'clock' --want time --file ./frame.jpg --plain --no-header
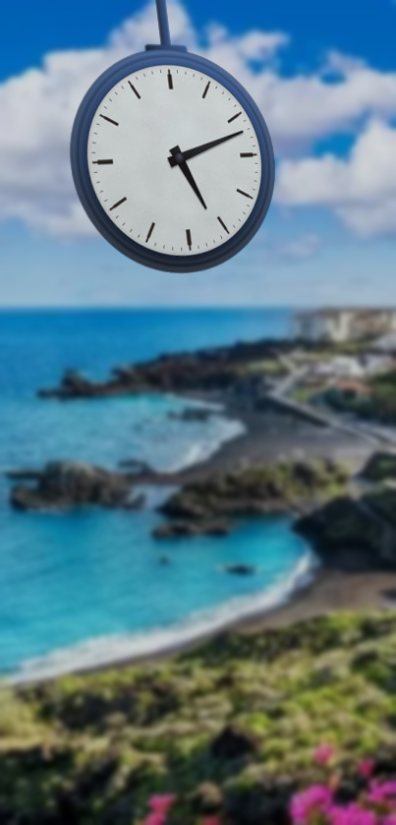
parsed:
5:12
